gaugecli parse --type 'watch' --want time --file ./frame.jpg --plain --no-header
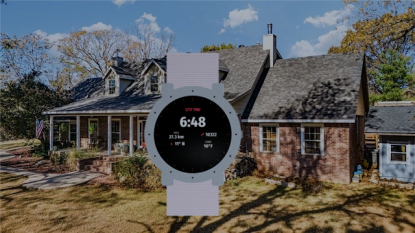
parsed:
6:48
